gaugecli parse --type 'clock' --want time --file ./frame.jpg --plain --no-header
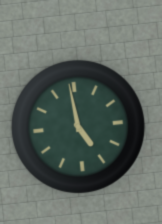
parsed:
4:59
